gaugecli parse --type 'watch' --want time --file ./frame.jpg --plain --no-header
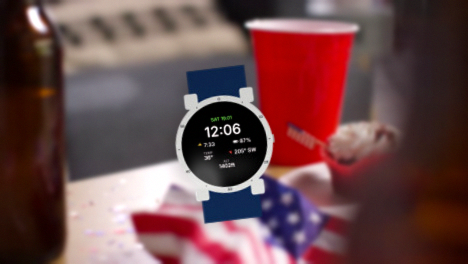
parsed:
12:06
